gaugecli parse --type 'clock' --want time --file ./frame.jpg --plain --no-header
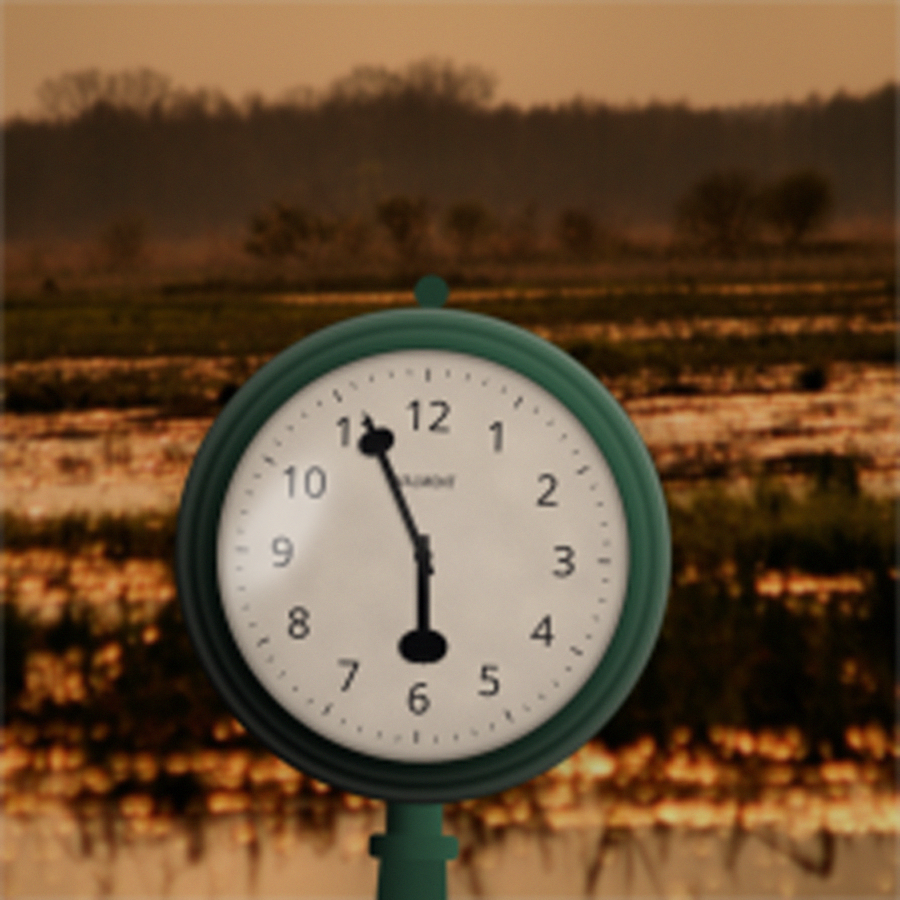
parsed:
5:56
